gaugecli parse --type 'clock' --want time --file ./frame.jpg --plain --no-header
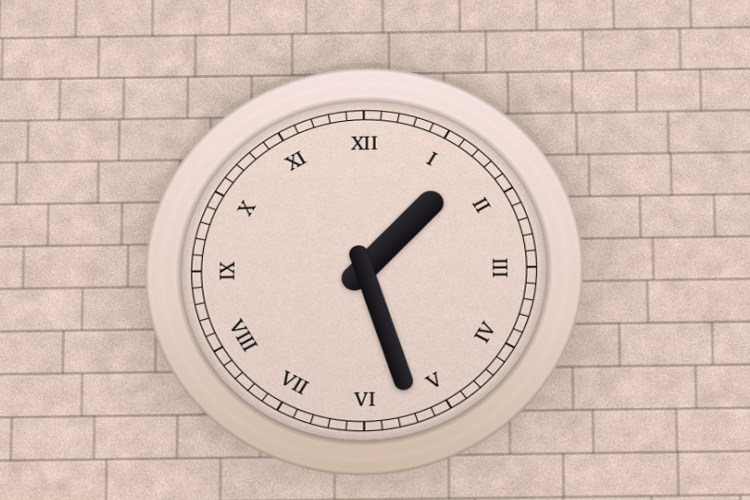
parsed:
1:27
